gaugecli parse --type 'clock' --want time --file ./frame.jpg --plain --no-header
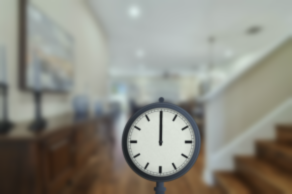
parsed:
12:00
